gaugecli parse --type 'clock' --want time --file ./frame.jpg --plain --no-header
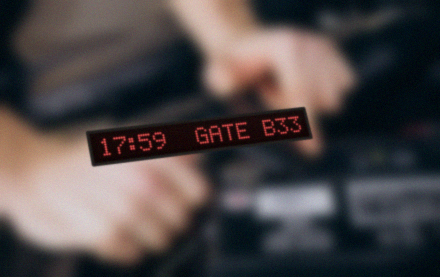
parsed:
17:59
